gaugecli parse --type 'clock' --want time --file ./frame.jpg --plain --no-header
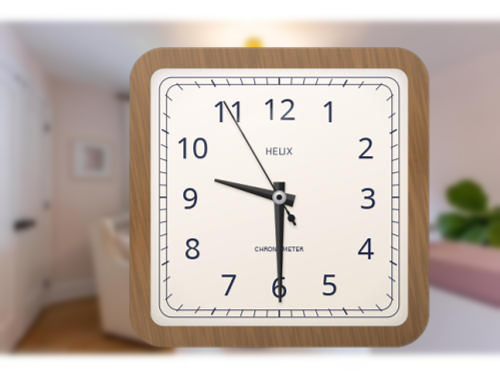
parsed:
9:29:55
